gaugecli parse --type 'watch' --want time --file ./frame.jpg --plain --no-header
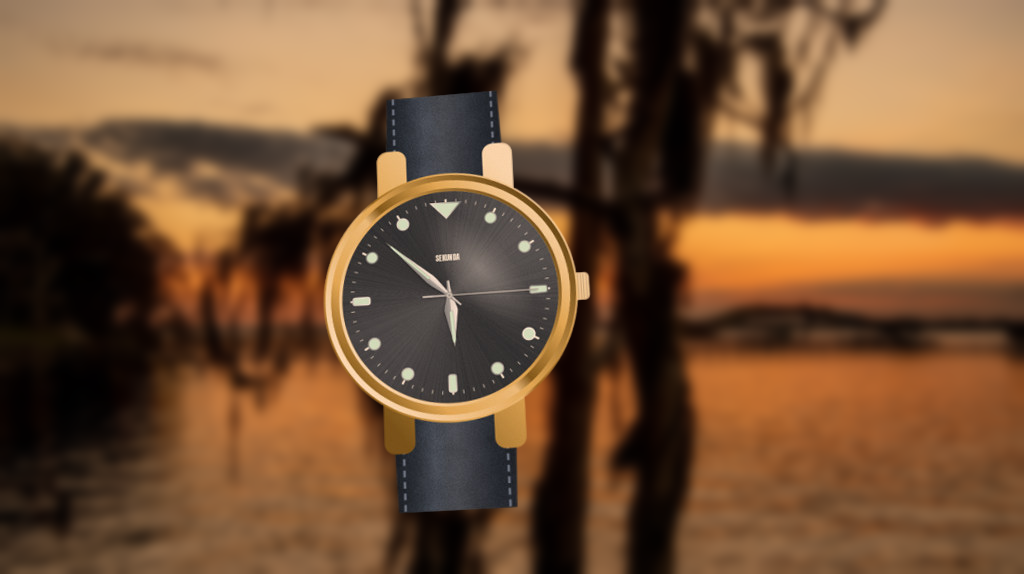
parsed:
5:52:15
